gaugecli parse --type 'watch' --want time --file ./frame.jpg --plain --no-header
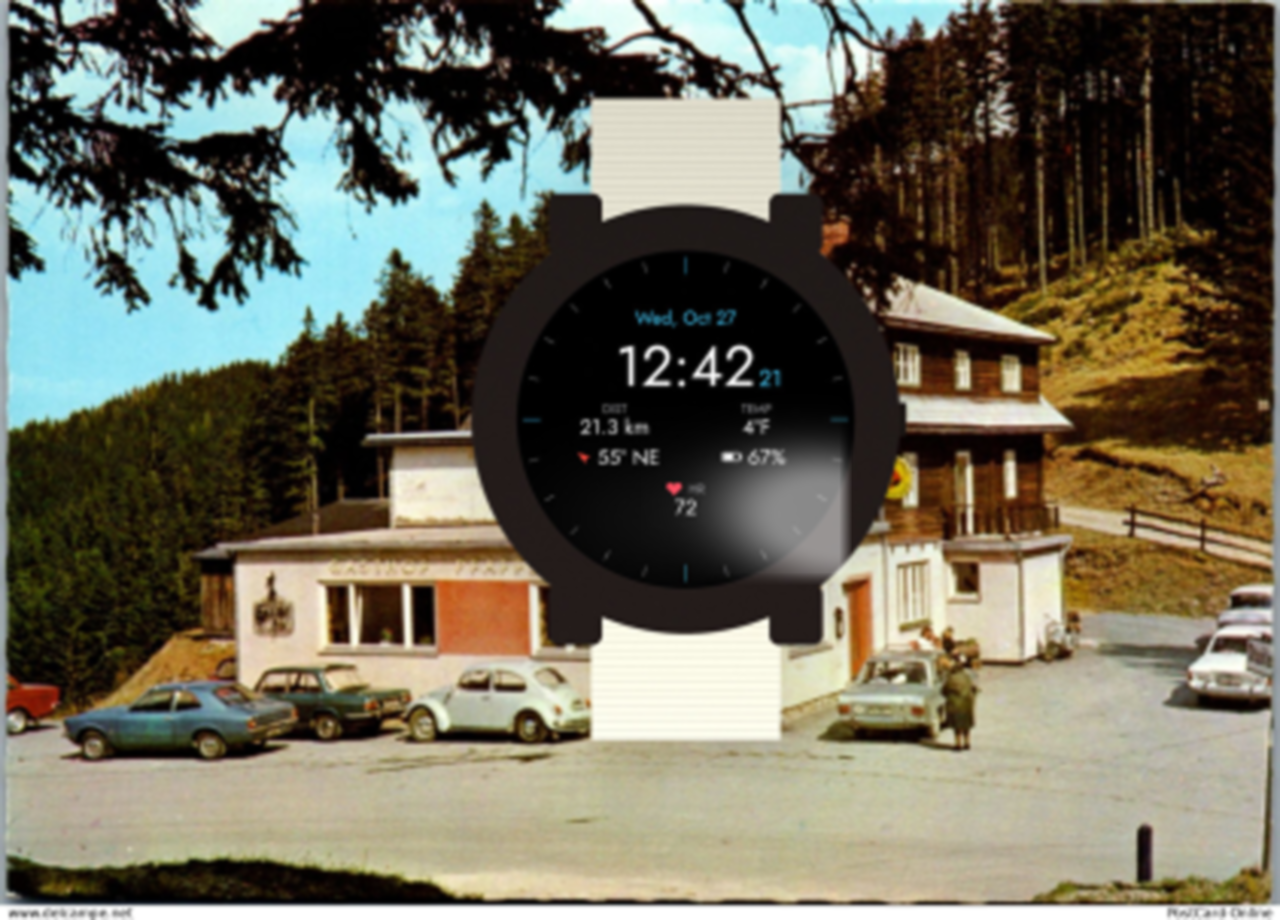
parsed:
12:42
